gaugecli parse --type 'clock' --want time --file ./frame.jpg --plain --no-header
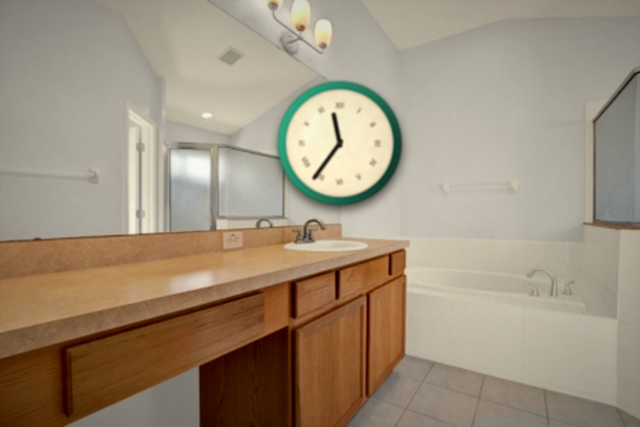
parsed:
11:36
